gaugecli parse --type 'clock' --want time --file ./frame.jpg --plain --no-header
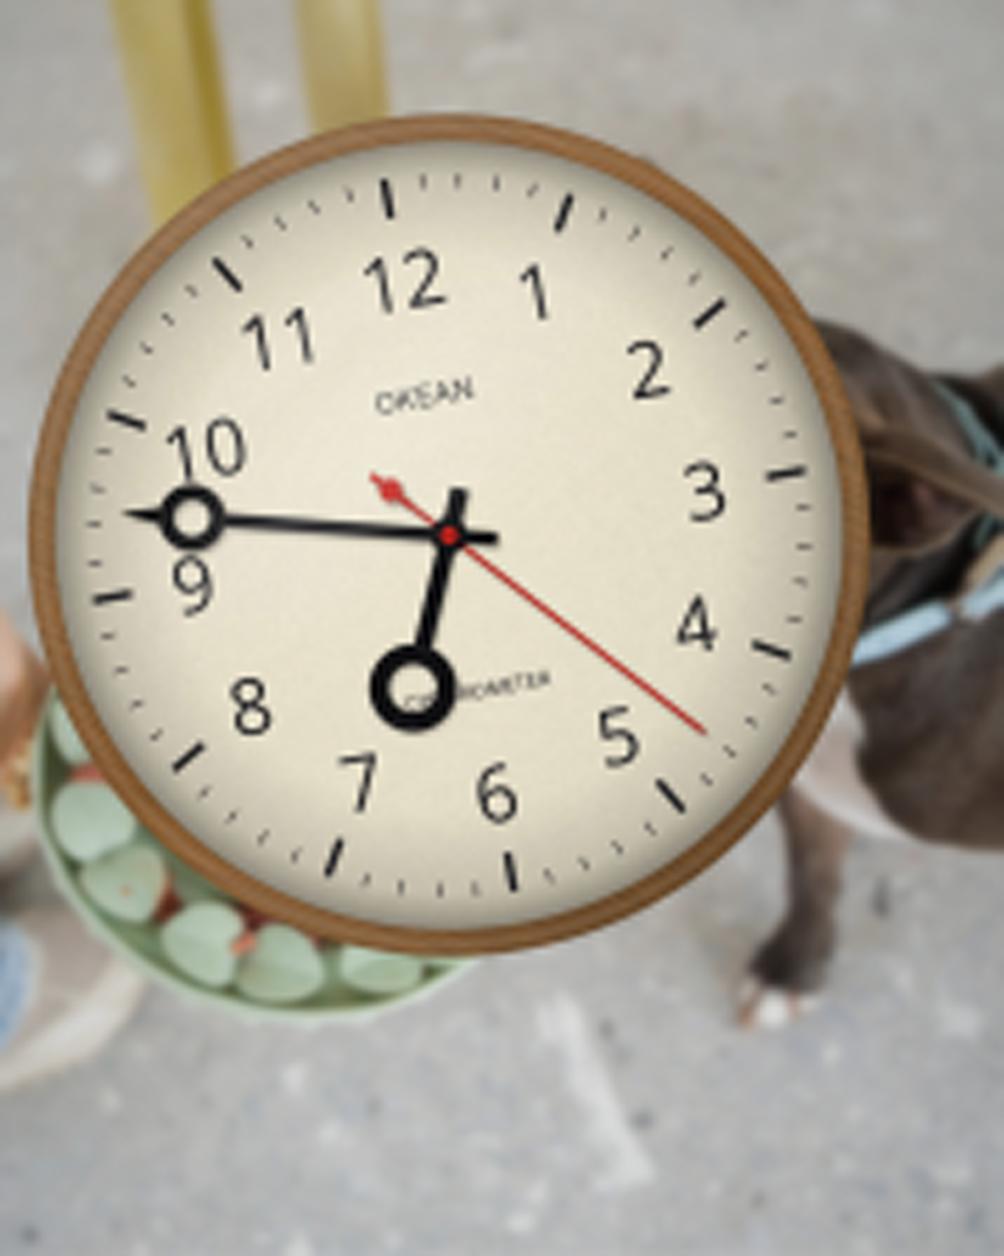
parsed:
6:47:23
